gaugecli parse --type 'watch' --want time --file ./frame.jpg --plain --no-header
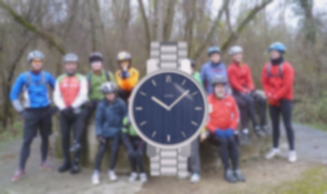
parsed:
10:08
